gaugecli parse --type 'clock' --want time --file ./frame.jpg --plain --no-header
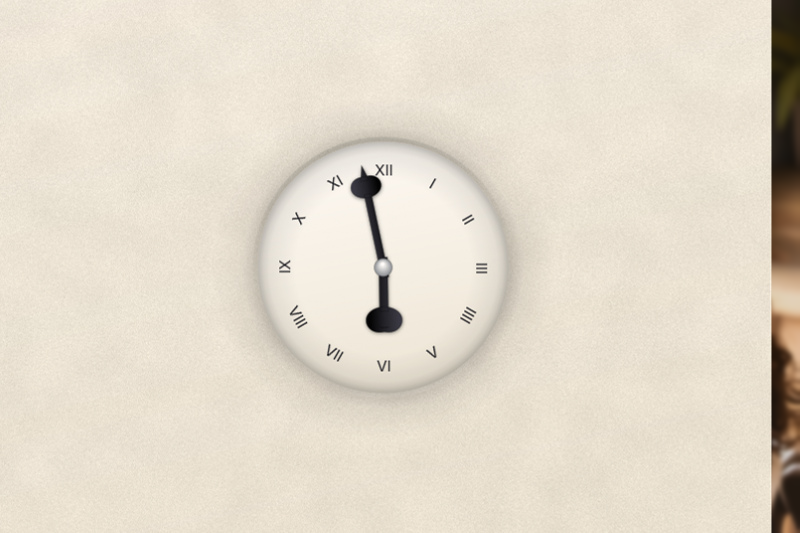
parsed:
5:58
